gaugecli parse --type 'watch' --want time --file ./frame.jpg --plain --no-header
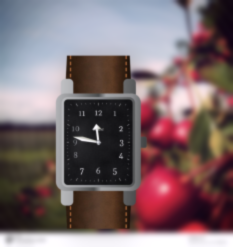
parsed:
11:47
